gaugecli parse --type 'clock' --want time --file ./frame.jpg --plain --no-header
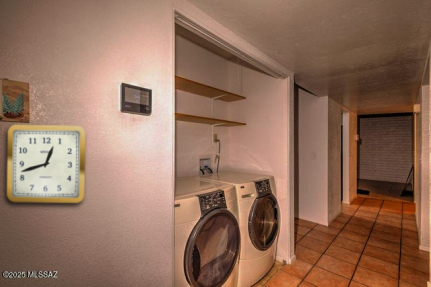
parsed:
12:42
